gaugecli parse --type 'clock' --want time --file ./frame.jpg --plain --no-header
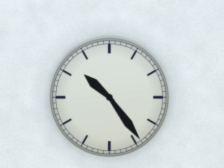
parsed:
10:24
